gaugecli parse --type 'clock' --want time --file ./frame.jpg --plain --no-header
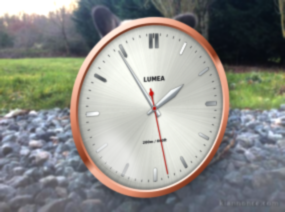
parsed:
1:54:28
